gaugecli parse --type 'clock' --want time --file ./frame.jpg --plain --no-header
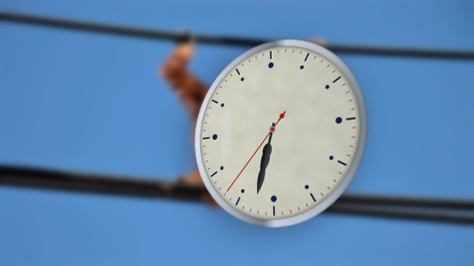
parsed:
6:32:37
